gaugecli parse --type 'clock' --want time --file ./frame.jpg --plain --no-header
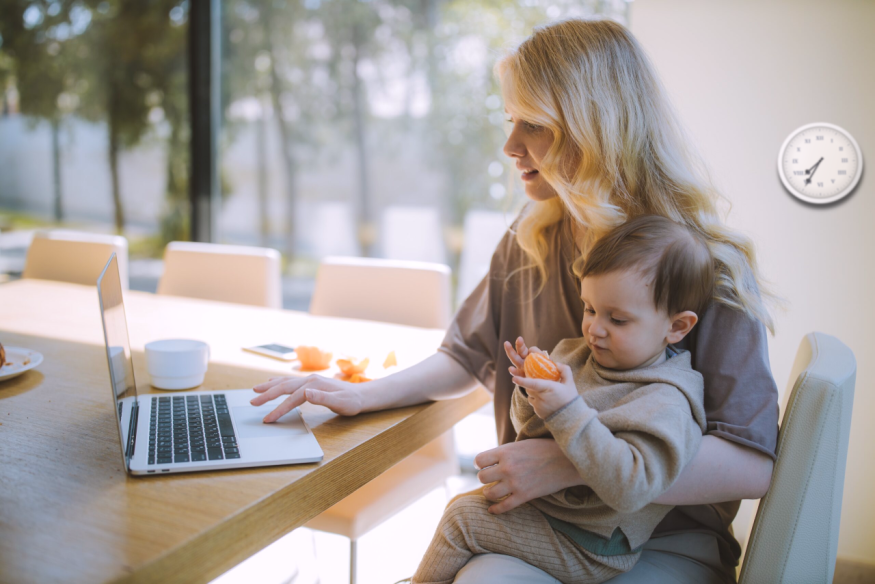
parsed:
7:35
